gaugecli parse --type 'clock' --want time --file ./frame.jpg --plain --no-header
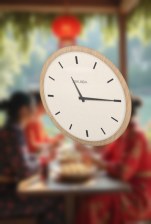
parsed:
11:15
